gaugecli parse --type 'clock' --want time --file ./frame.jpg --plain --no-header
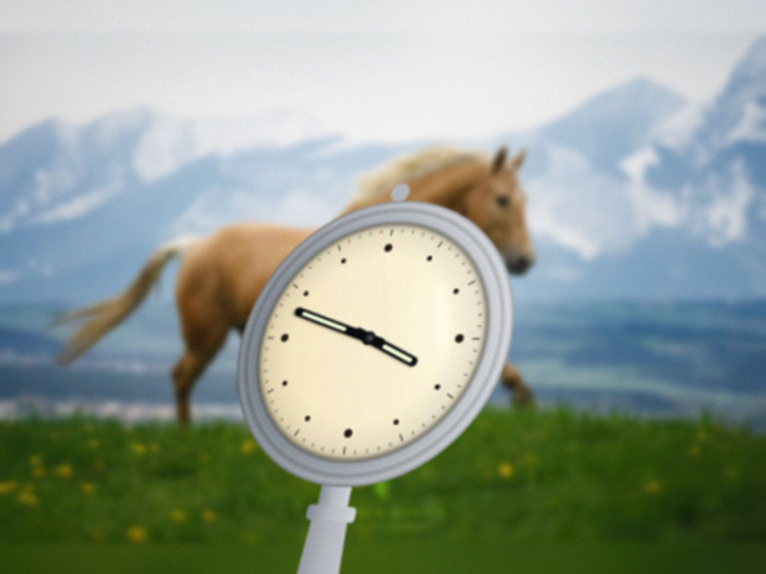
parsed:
3:48
